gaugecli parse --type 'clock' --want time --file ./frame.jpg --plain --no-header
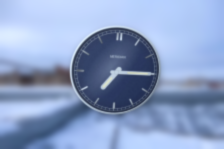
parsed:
7:15
